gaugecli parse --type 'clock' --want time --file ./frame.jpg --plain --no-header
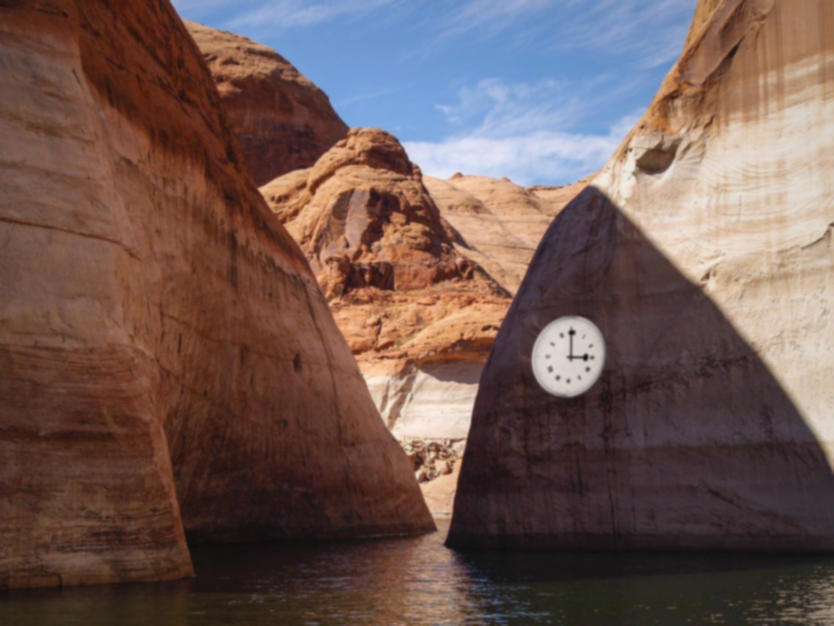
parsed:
2:59
